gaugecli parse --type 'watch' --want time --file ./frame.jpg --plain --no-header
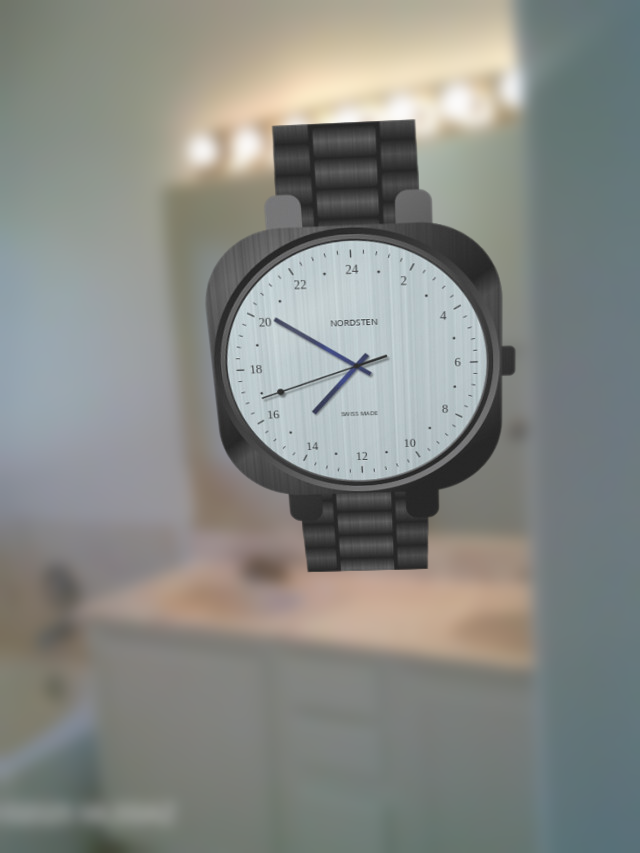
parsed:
14:50:42
